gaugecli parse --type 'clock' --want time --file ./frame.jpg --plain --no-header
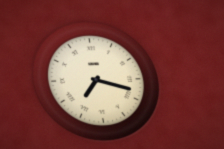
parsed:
7:18
